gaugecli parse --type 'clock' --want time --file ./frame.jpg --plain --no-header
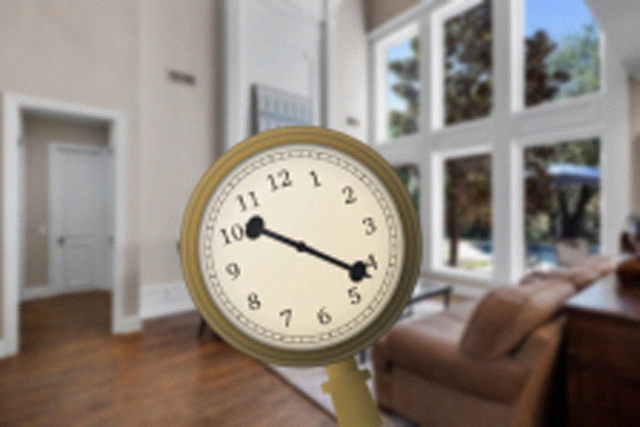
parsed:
10:22
